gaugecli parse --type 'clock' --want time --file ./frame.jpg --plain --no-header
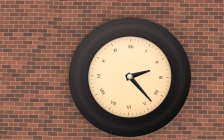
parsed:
2:23
